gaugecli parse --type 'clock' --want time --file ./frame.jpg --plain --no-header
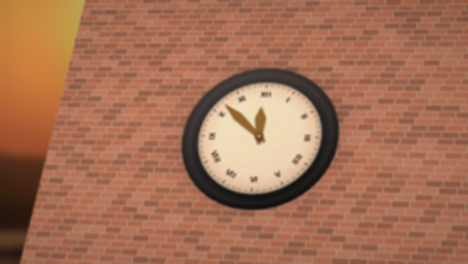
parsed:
11:52
